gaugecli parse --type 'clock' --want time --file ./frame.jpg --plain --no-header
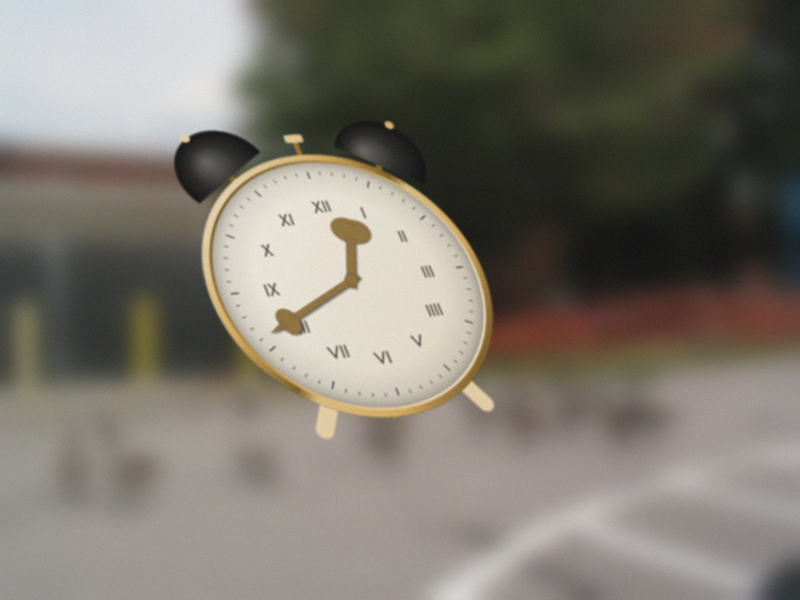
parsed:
12:41
